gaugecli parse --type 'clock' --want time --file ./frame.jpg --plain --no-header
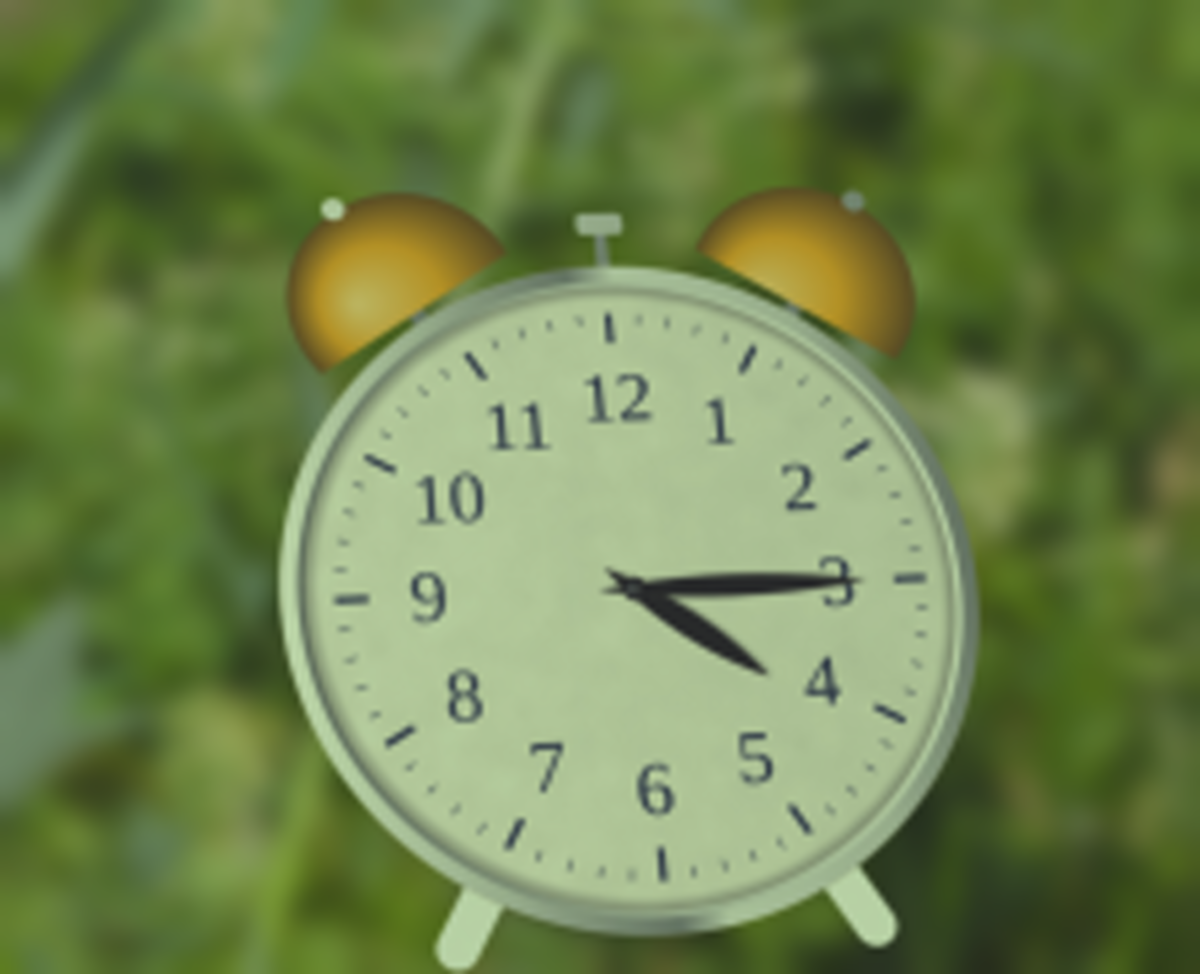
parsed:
4:15
